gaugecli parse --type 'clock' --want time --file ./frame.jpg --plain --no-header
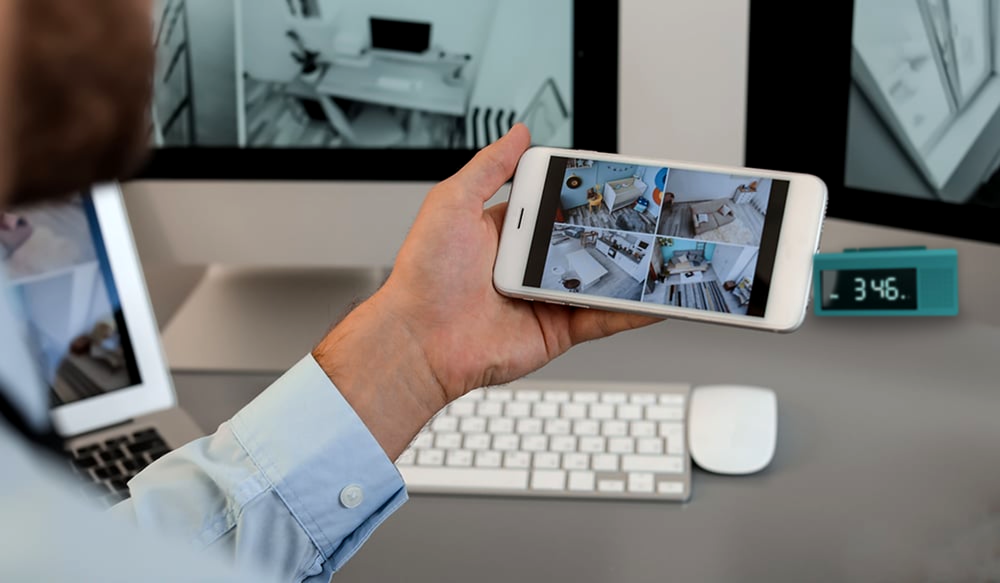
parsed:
3:46
